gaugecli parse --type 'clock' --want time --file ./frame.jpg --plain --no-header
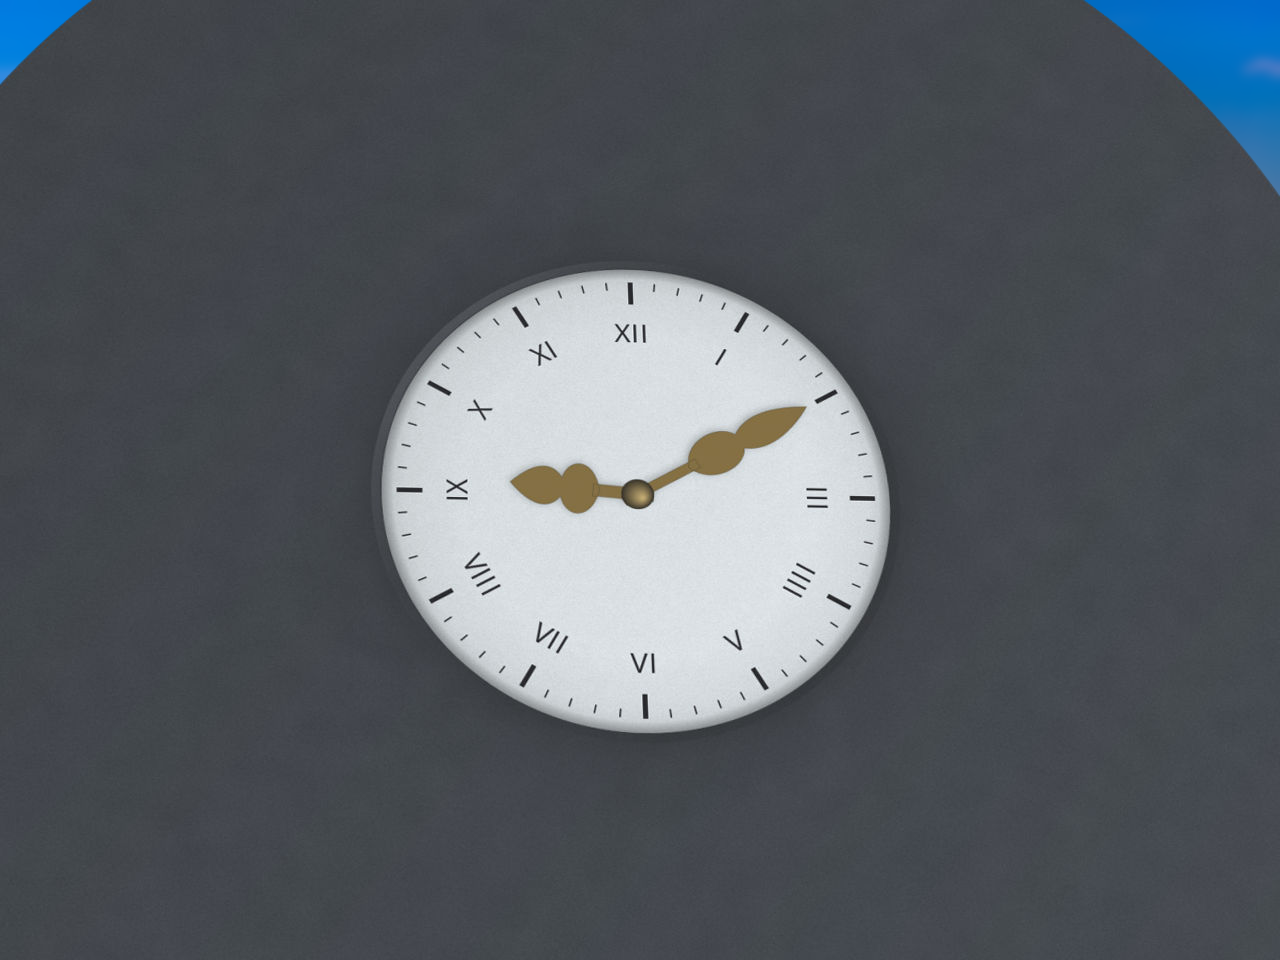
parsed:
9:10
